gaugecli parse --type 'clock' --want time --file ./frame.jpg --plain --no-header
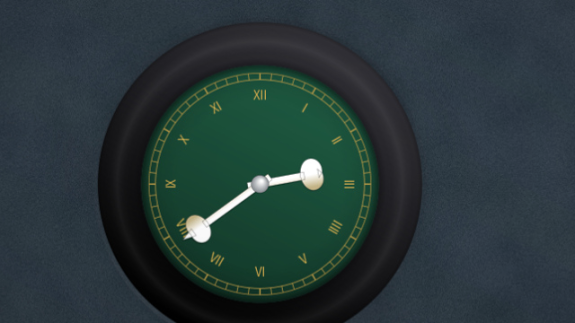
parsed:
2:39
